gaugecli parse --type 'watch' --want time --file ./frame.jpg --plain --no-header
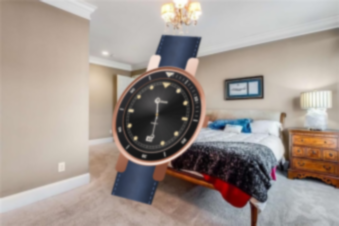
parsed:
11:29
